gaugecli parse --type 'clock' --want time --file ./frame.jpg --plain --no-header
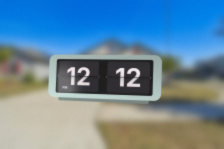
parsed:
12:12
